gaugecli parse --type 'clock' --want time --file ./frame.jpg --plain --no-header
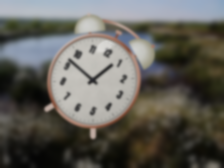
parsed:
12:47
